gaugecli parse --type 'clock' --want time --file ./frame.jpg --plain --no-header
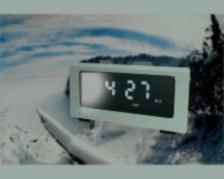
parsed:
4:27
